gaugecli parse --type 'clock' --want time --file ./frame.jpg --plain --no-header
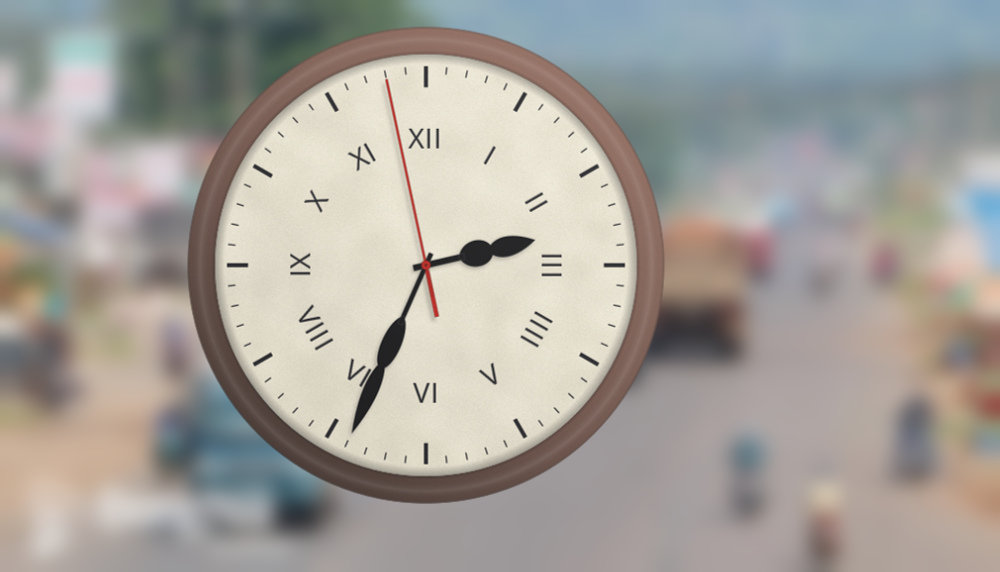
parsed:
2:33:58
